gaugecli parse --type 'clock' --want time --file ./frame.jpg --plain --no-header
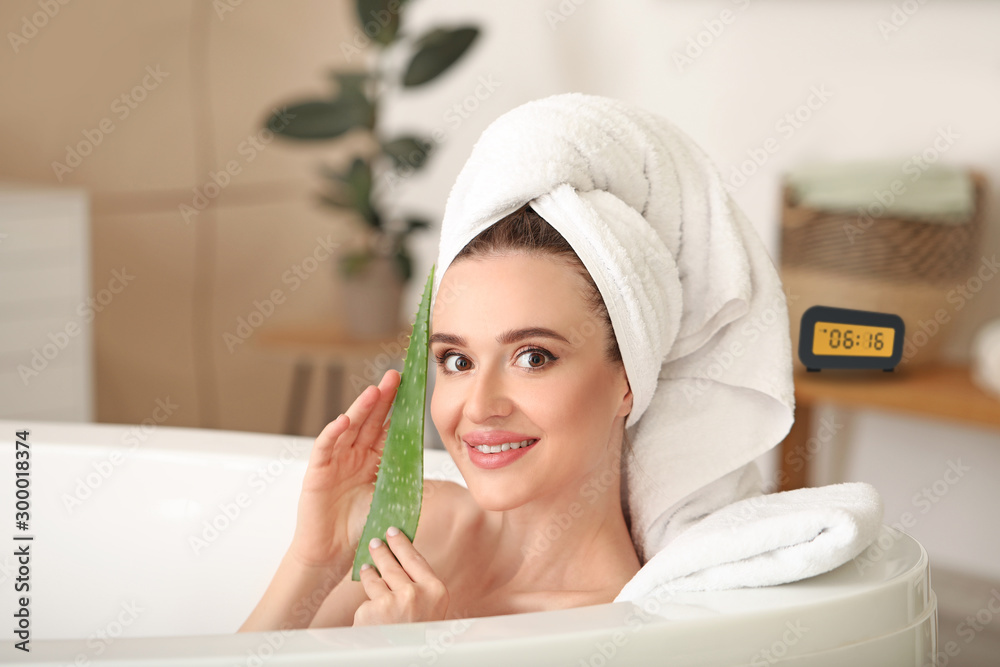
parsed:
6:16
